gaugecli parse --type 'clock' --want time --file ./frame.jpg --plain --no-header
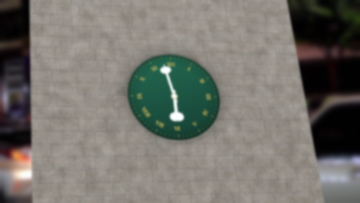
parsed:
5:58
